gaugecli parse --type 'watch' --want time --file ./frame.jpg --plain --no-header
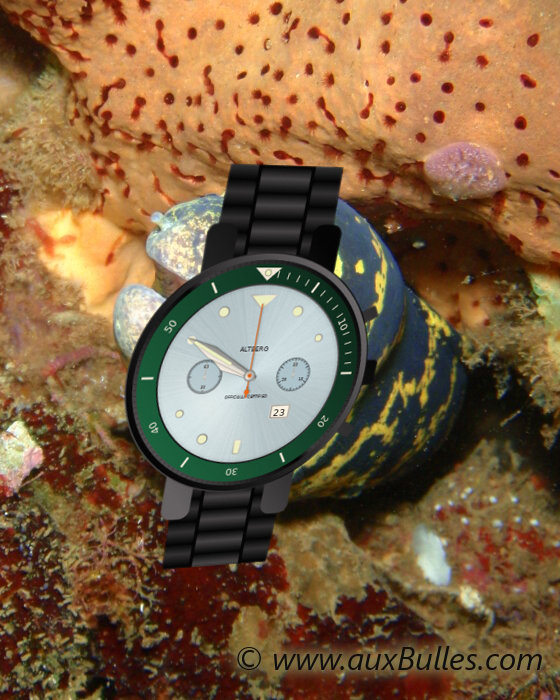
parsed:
9:50
